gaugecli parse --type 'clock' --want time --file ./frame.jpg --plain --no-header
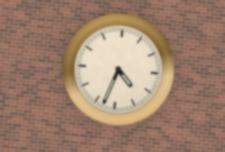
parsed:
4:33
